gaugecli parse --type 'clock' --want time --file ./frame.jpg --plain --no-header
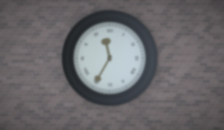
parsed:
11:35
